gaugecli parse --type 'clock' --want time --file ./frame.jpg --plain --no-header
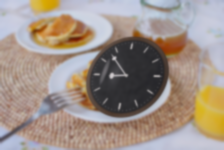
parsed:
8:53
